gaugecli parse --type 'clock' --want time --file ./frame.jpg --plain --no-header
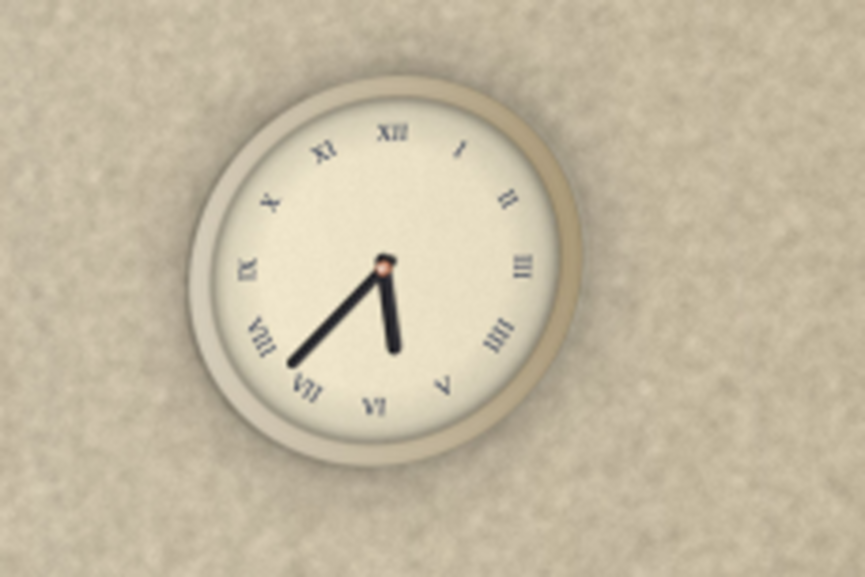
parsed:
5:37
